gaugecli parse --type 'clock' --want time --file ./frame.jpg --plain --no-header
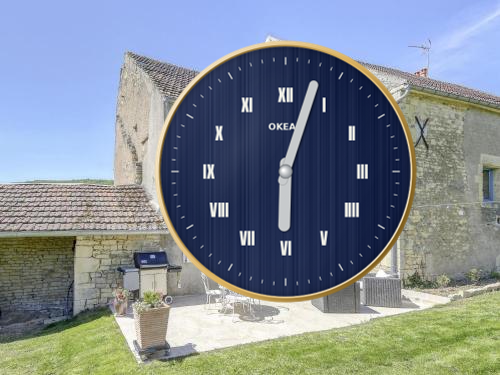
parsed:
6:03
